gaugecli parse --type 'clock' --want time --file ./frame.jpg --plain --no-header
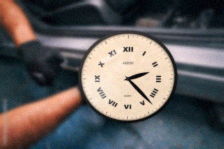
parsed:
2:23
